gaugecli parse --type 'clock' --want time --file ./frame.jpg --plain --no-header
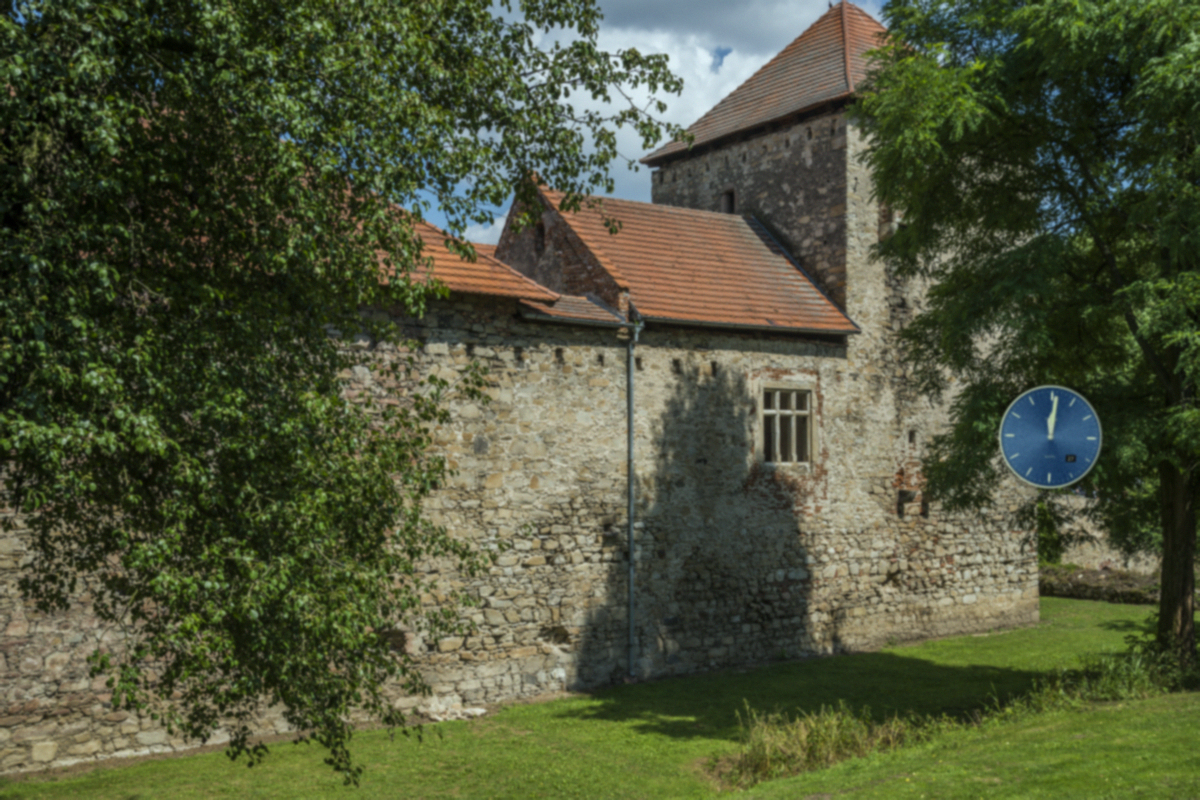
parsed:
12:01
